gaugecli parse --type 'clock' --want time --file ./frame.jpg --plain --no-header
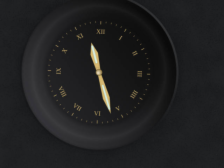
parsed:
11:27
